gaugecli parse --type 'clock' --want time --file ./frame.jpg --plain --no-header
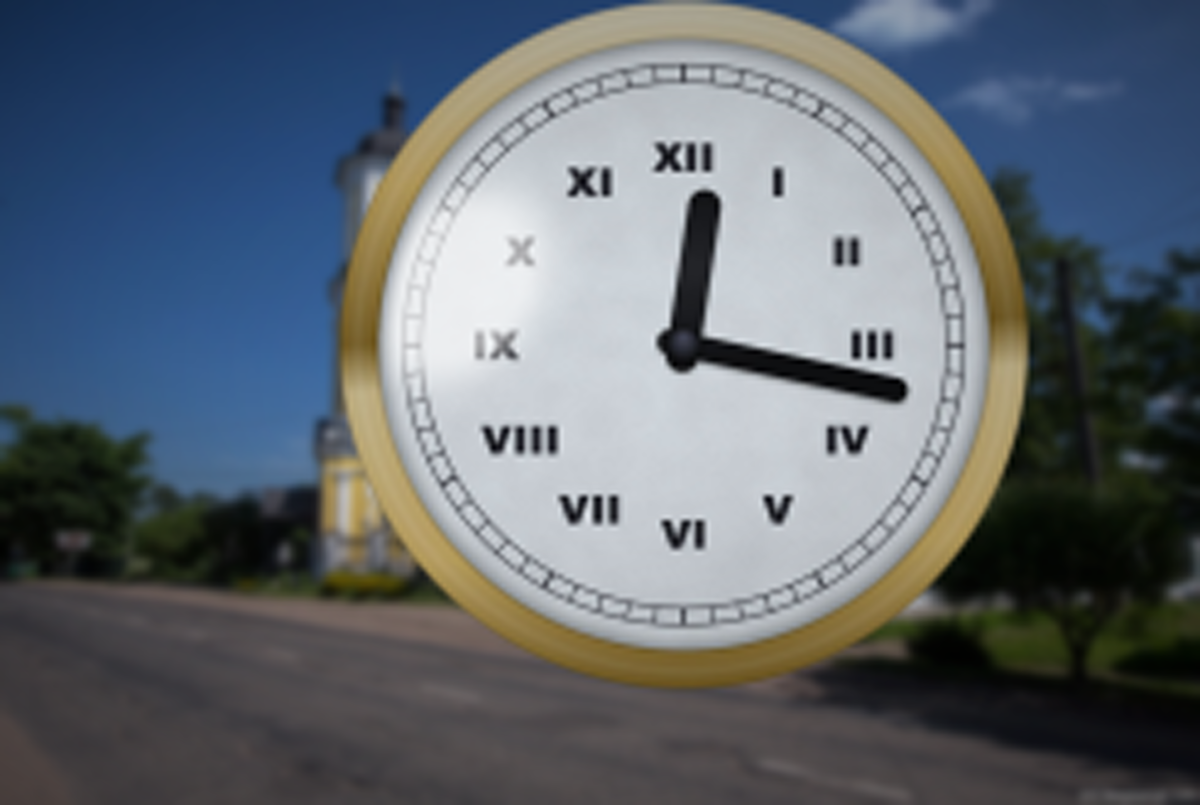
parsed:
12:17
